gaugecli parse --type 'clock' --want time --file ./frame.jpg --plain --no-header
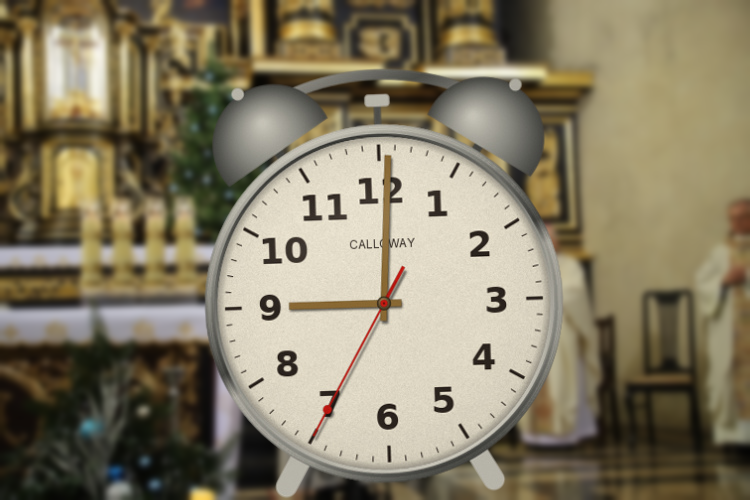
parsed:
9:00:35
